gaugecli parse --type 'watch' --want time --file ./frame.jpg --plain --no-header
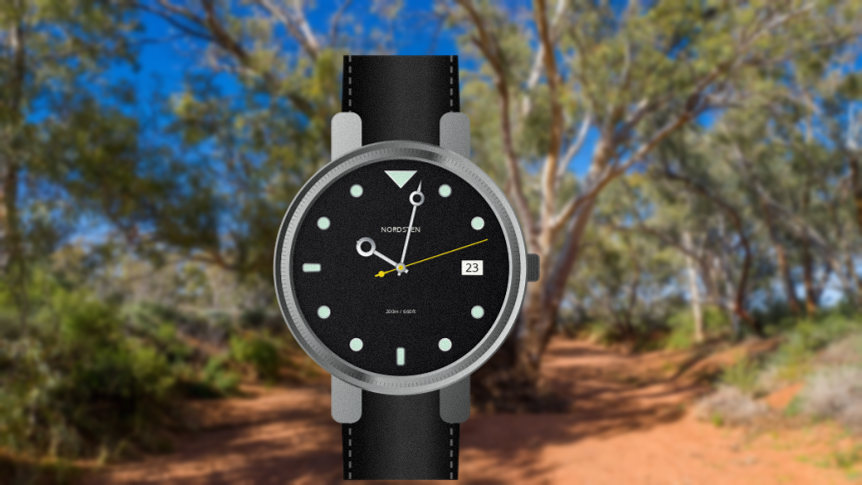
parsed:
10:02:12
